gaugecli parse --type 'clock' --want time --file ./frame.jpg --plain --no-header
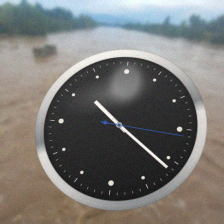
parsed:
10:21:16
